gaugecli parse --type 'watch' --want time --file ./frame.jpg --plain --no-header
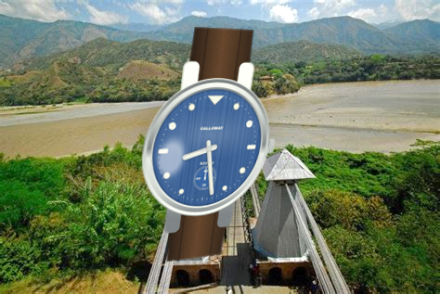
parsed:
8:28
